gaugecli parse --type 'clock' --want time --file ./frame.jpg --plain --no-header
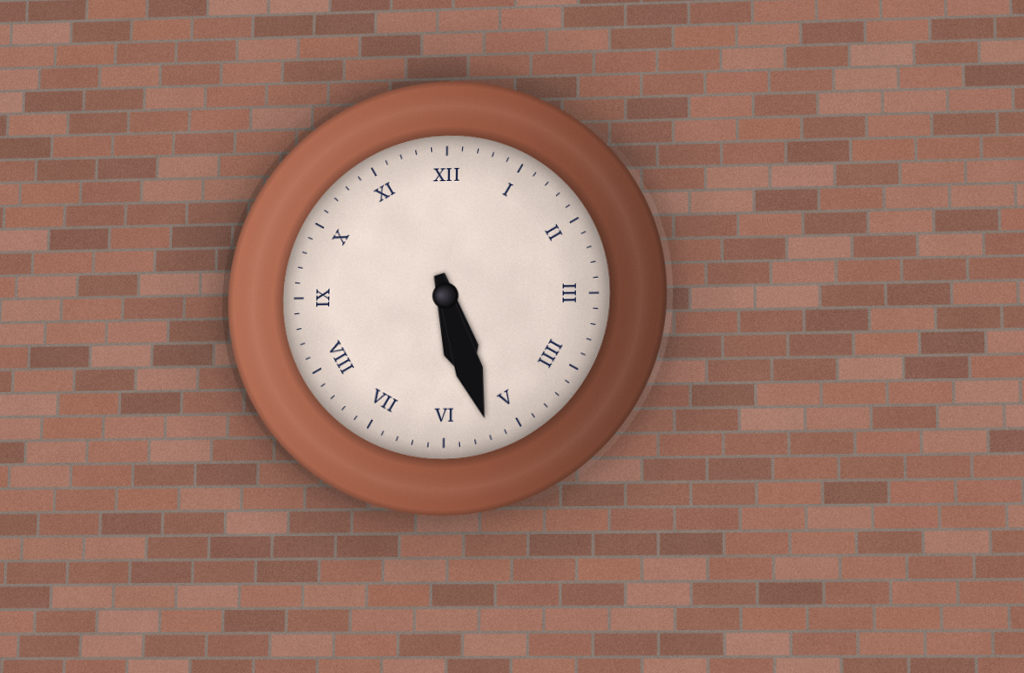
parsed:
5:27
